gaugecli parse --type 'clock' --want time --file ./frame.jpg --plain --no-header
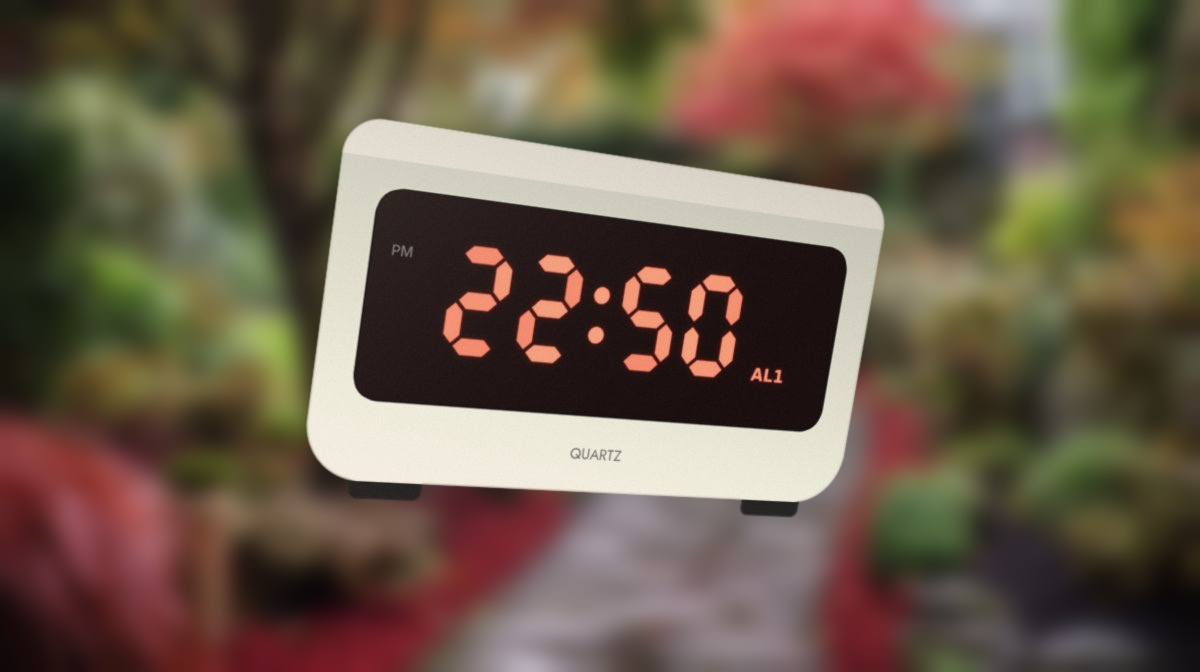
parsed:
22:50
